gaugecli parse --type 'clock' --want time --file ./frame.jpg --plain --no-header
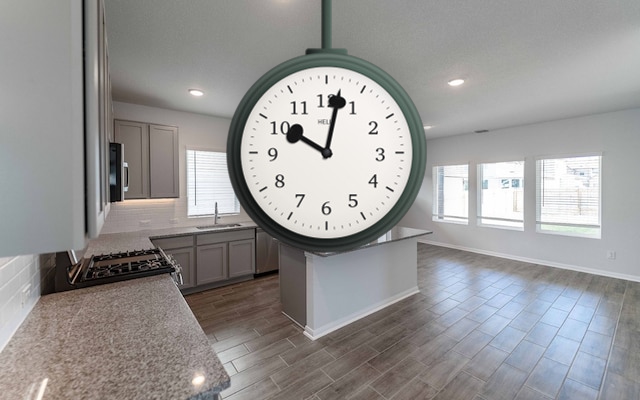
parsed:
10:02
